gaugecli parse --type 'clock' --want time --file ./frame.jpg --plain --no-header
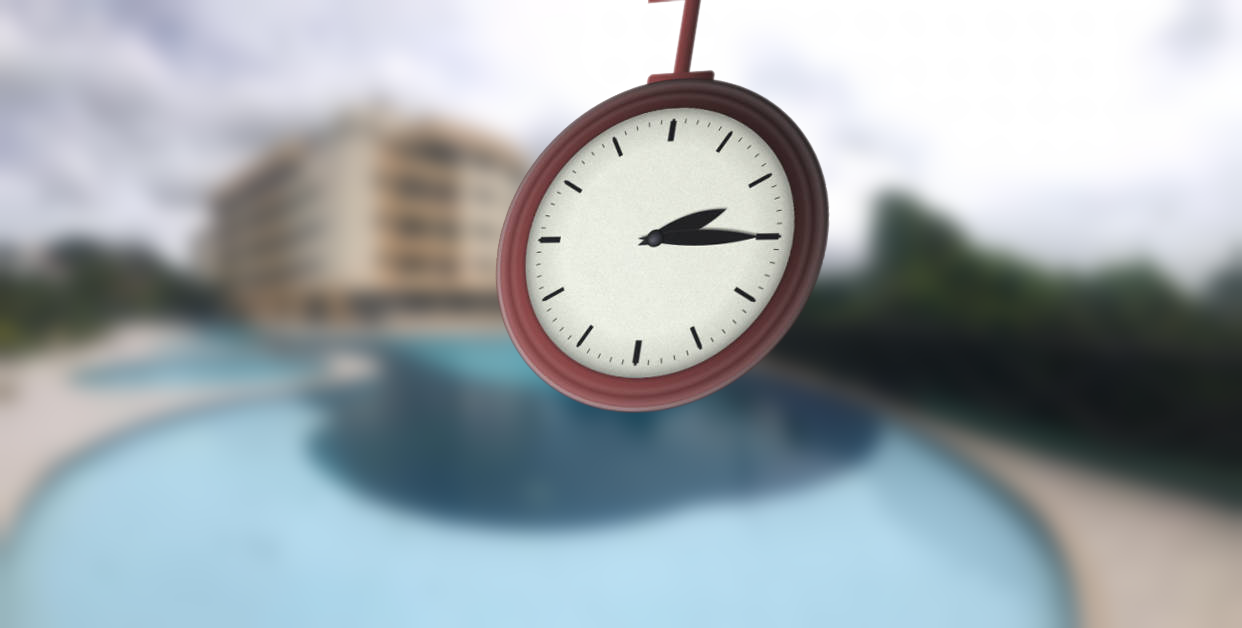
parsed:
2:15
